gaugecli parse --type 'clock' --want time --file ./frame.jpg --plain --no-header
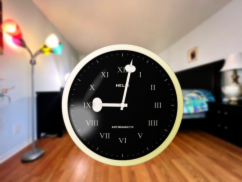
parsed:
9:02
